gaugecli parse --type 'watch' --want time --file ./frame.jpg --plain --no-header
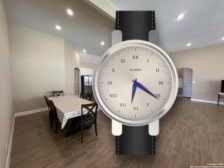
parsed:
6:21
